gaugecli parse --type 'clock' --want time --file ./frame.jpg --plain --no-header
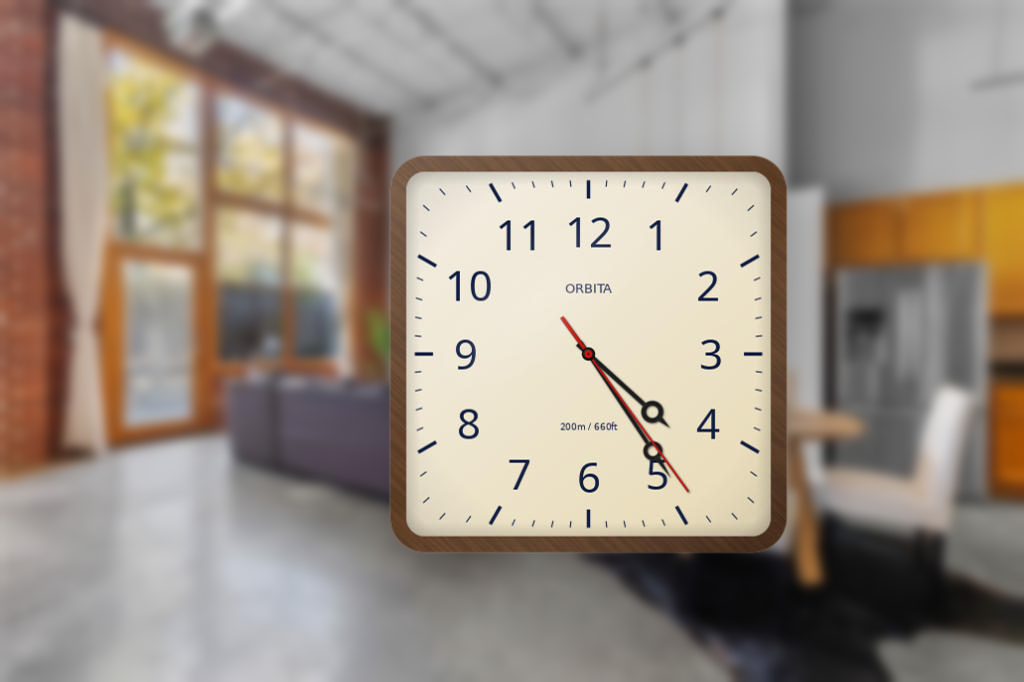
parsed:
4:24:24
